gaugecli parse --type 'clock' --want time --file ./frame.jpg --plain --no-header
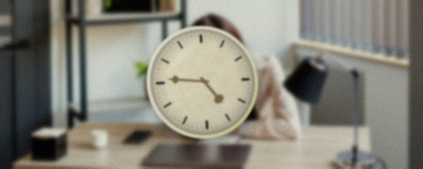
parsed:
4:46
